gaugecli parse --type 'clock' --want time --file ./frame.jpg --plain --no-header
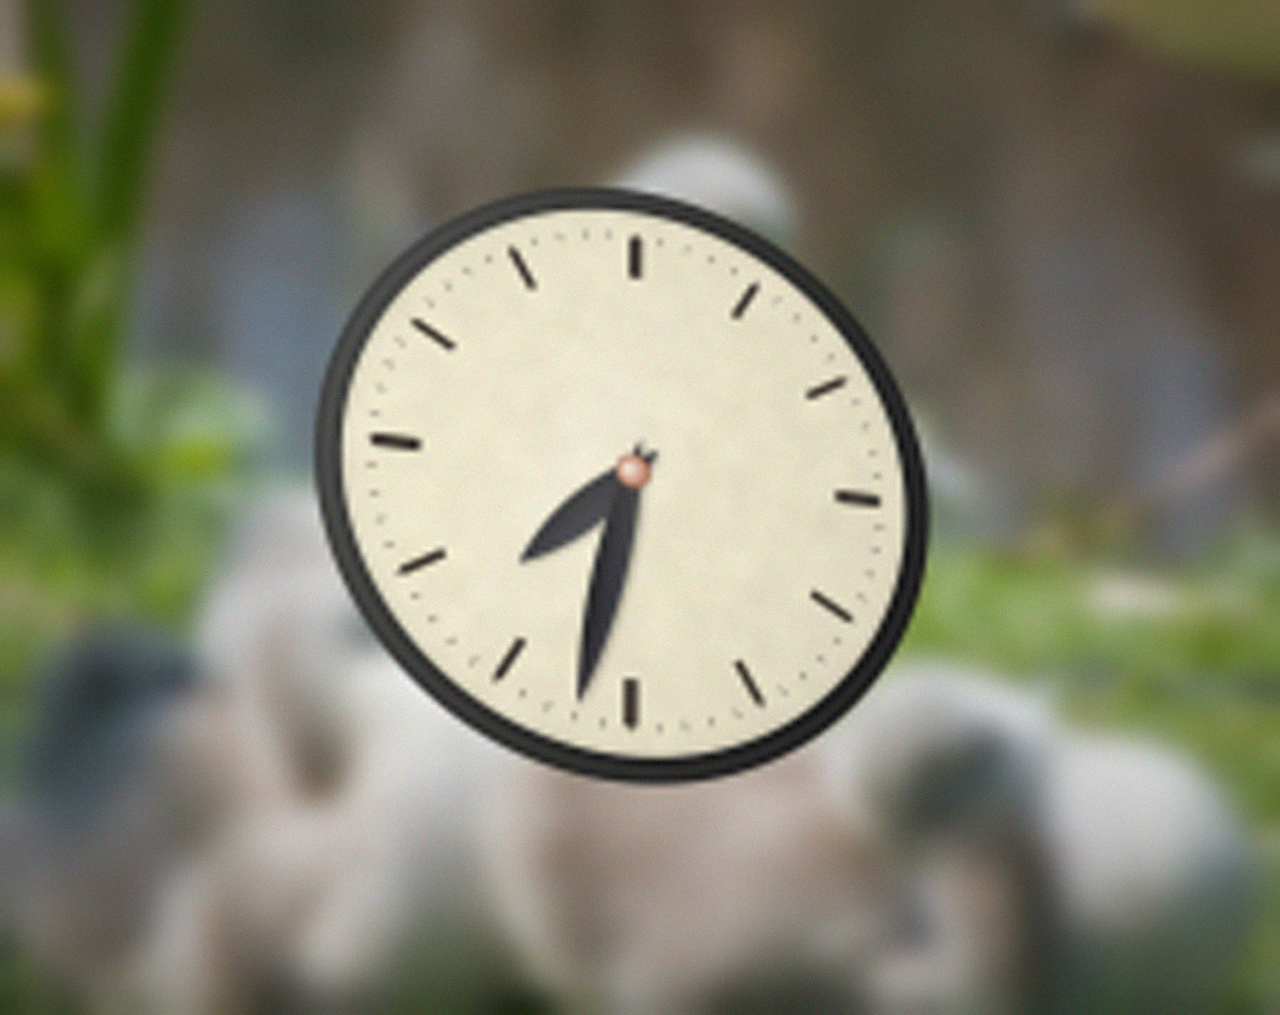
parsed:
7:32
